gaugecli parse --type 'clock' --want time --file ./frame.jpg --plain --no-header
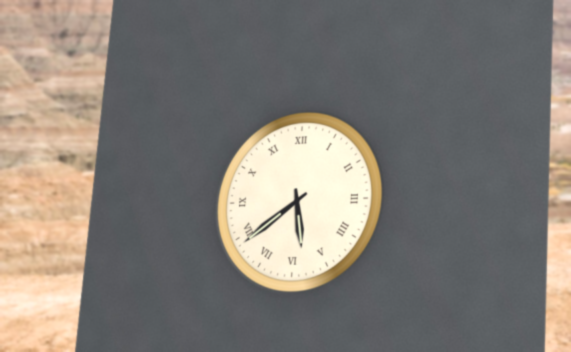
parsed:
5:39
